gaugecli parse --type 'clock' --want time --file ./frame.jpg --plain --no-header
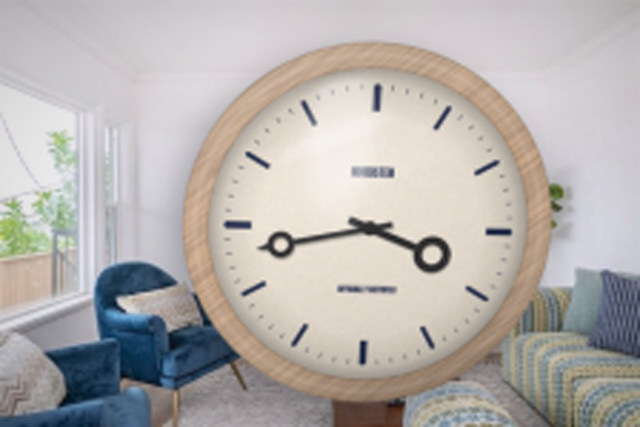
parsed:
3:43
